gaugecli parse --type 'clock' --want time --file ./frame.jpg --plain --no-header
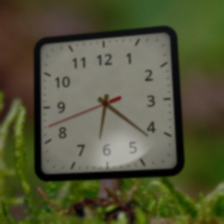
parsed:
6:21:42
